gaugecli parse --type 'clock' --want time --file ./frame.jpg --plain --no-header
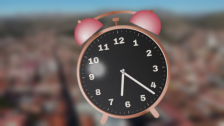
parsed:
6:22
